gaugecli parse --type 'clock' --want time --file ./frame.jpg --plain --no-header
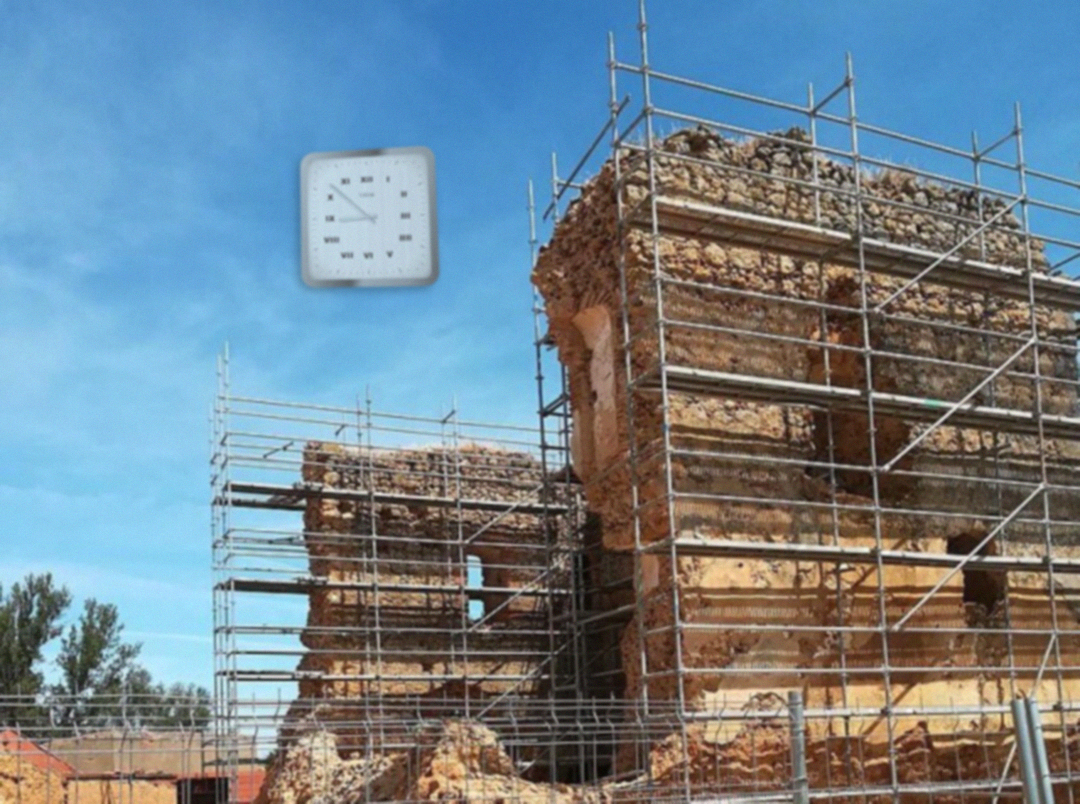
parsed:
8:52
